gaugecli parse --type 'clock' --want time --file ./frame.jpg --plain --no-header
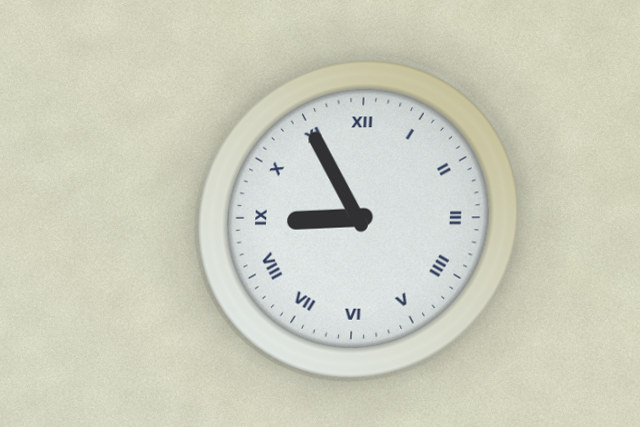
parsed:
8:55
